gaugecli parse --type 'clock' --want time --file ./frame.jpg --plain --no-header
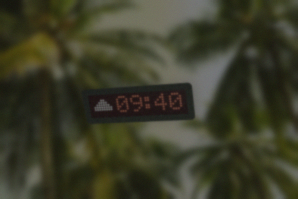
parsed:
9:40
